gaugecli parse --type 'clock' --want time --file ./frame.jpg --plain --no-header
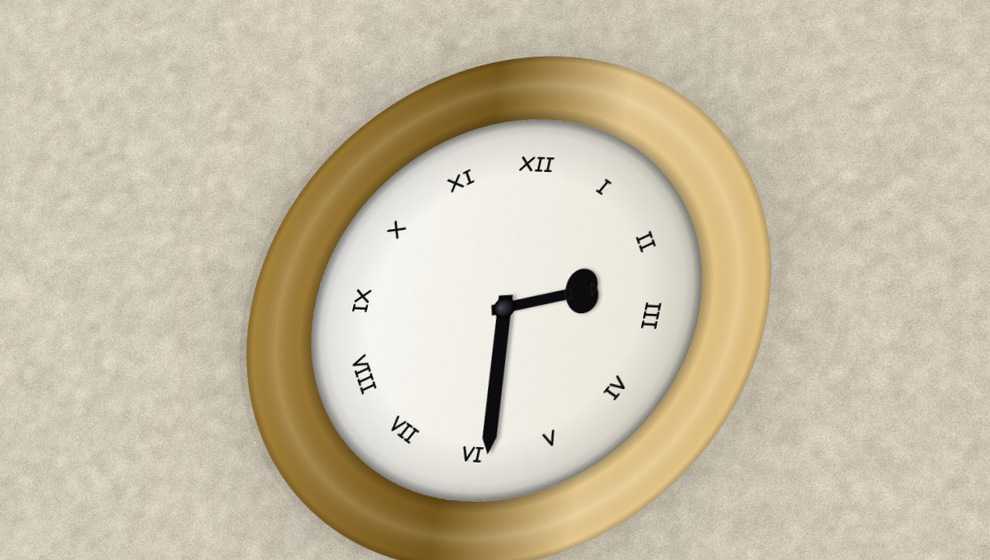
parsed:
2:29
